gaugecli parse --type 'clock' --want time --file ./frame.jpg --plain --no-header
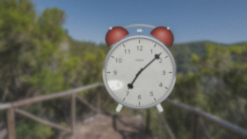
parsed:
7:08
